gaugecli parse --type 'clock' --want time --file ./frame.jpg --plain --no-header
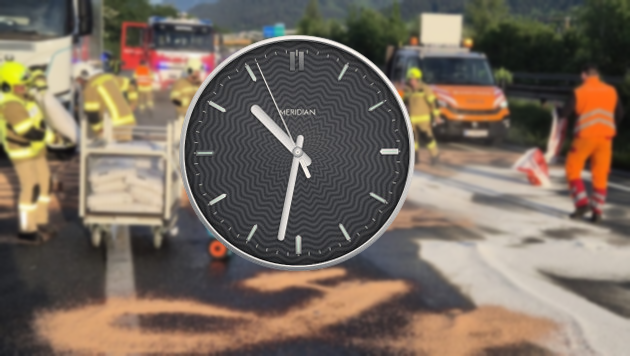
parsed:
10:31:56
